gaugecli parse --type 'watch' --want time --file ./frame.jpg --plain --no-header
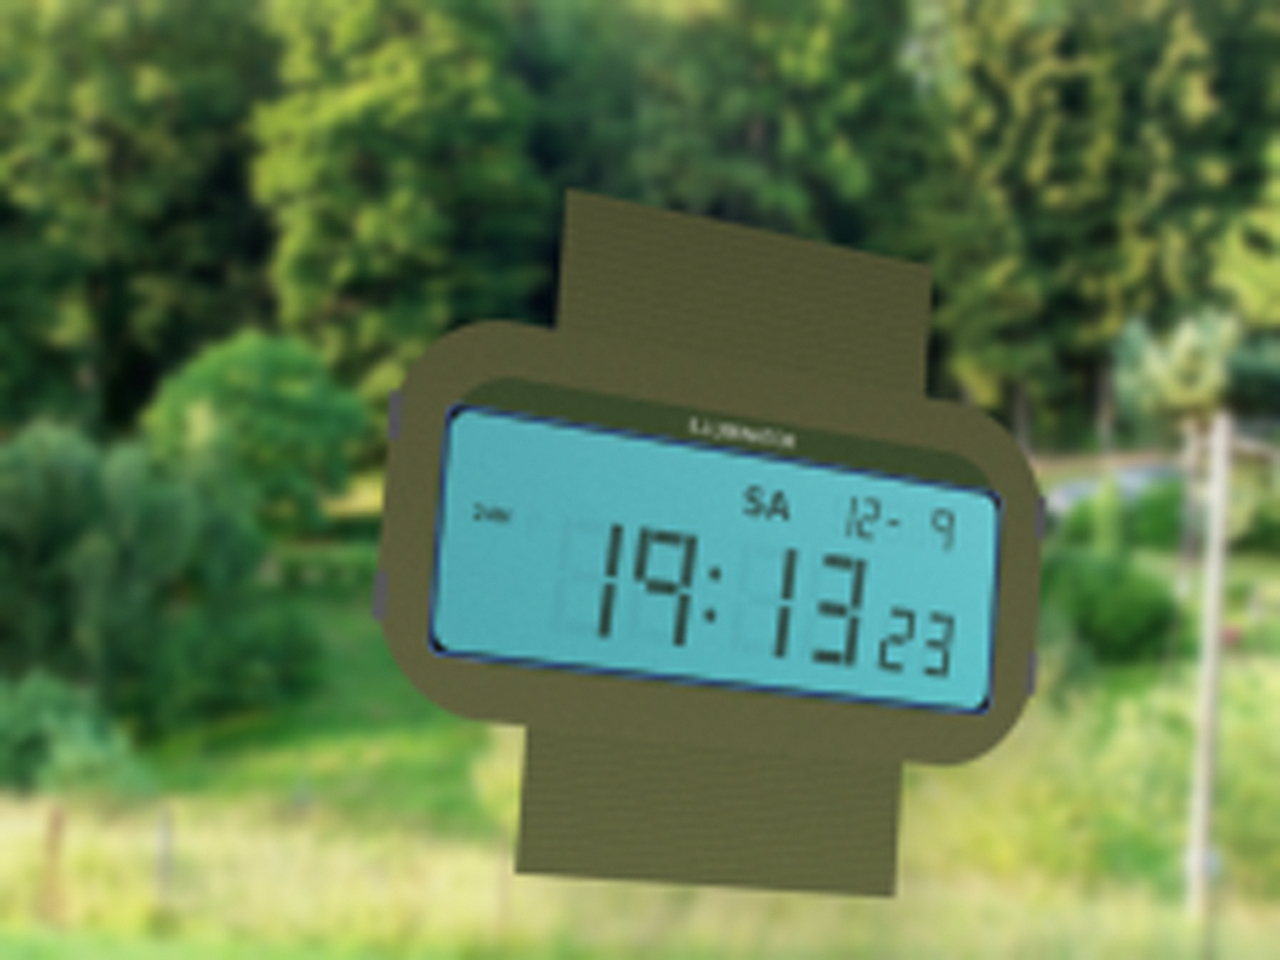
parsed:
19:13:23
